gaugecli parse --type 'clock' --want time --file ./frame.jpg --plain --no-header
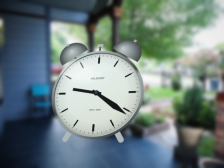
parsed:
9:21
